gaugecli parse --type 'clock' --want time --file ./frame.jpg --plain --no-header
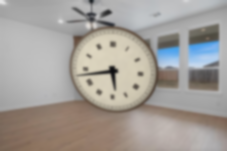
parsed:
5:43
